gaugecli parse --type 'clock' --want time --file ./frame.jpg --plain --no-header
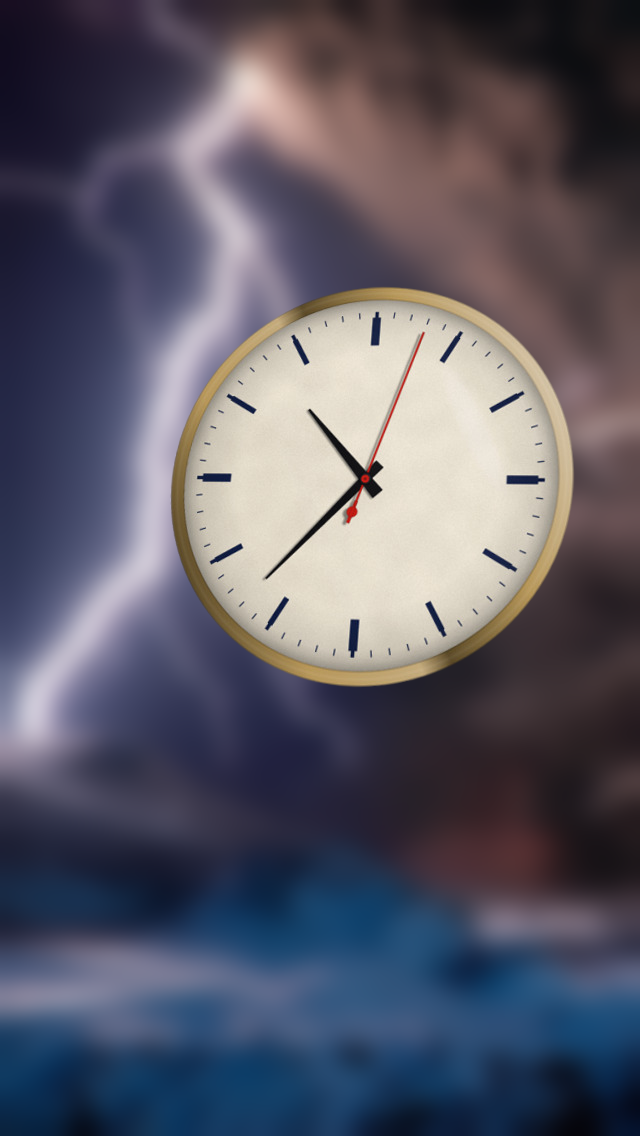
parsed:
10:37:03
